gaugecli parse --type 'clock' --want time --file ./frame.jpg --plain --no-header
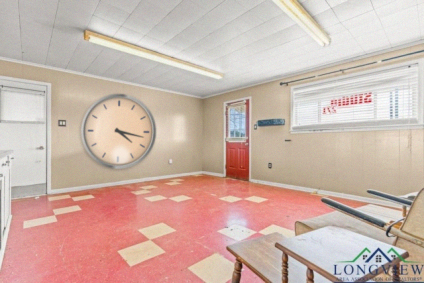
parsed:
4:17
